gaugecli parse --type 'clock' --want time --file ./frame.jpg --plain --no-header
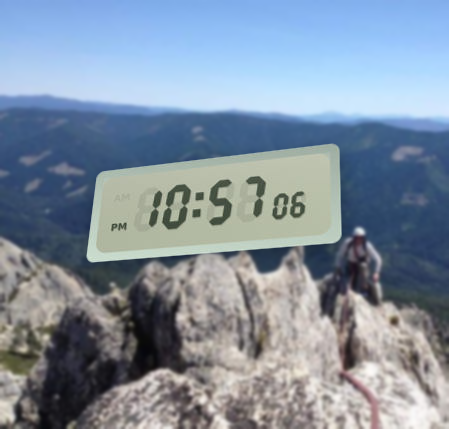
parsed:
10:57:06
